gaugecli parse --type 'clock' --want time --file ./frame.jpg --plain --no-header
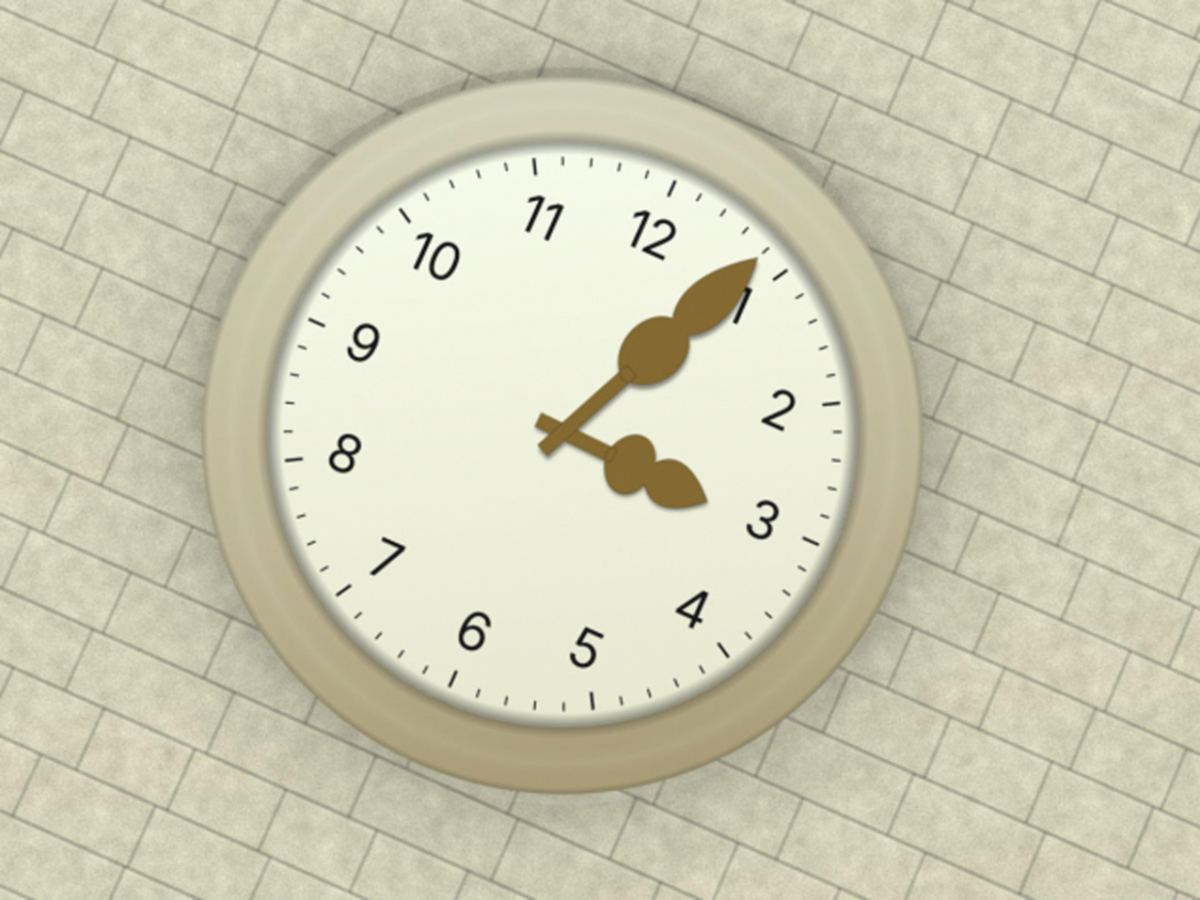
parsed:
3:04
